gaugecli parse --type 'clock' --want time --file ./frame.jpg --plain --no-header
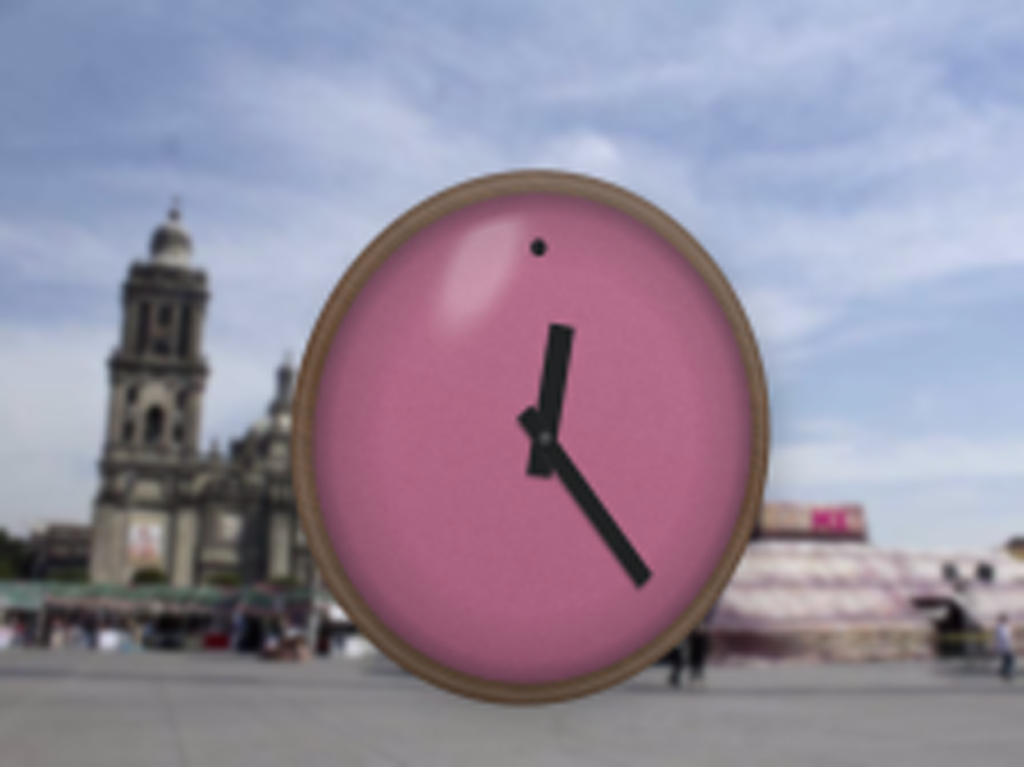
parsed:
12:24
